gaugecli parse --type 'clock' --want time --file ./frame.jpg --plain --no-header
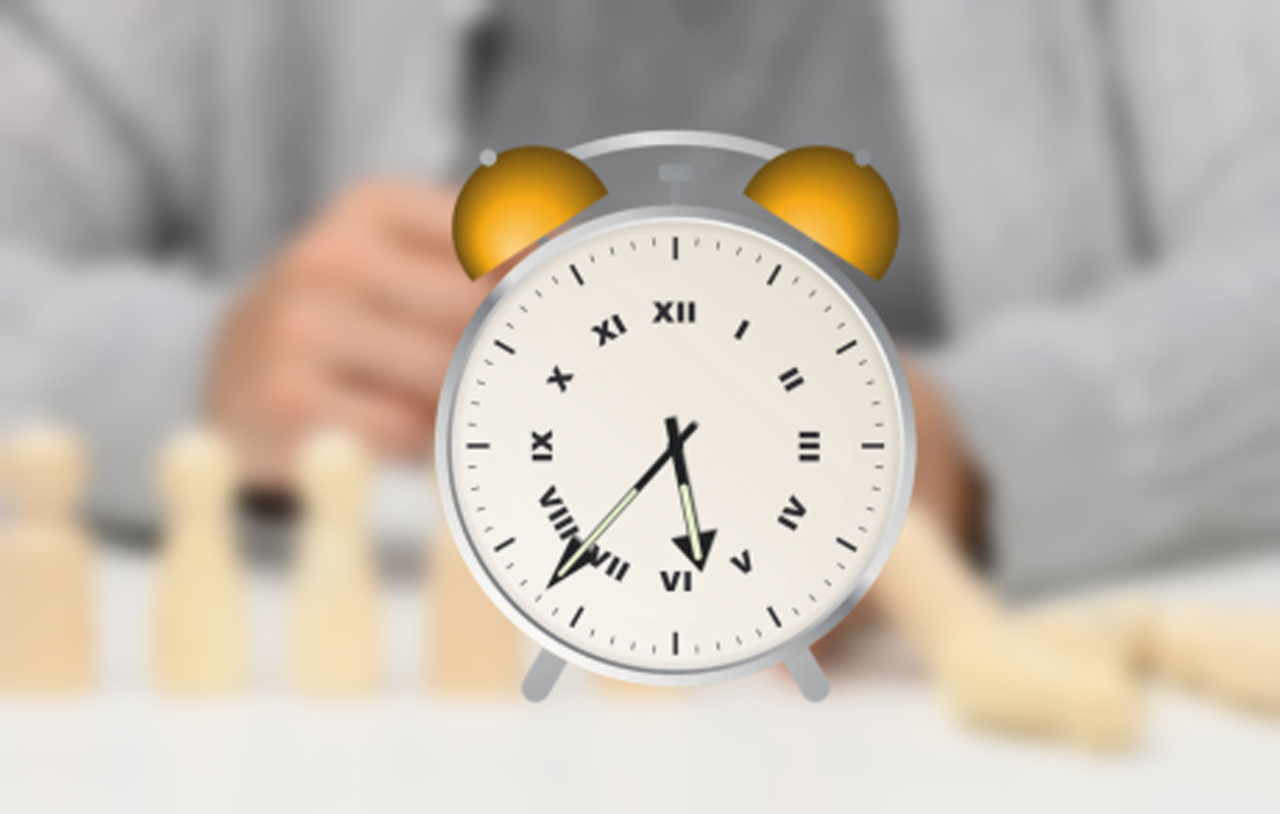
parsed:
5:37
